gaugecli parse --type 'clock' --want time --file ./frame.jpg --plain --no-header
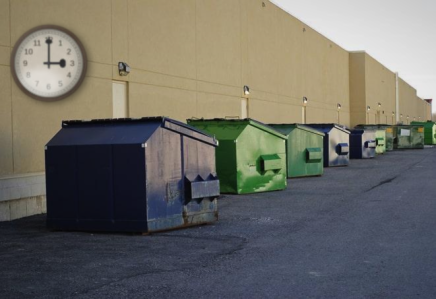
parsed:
3:00
